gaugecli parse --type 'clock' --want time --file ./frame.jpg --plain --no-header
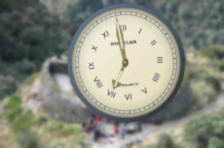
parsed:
6:59
